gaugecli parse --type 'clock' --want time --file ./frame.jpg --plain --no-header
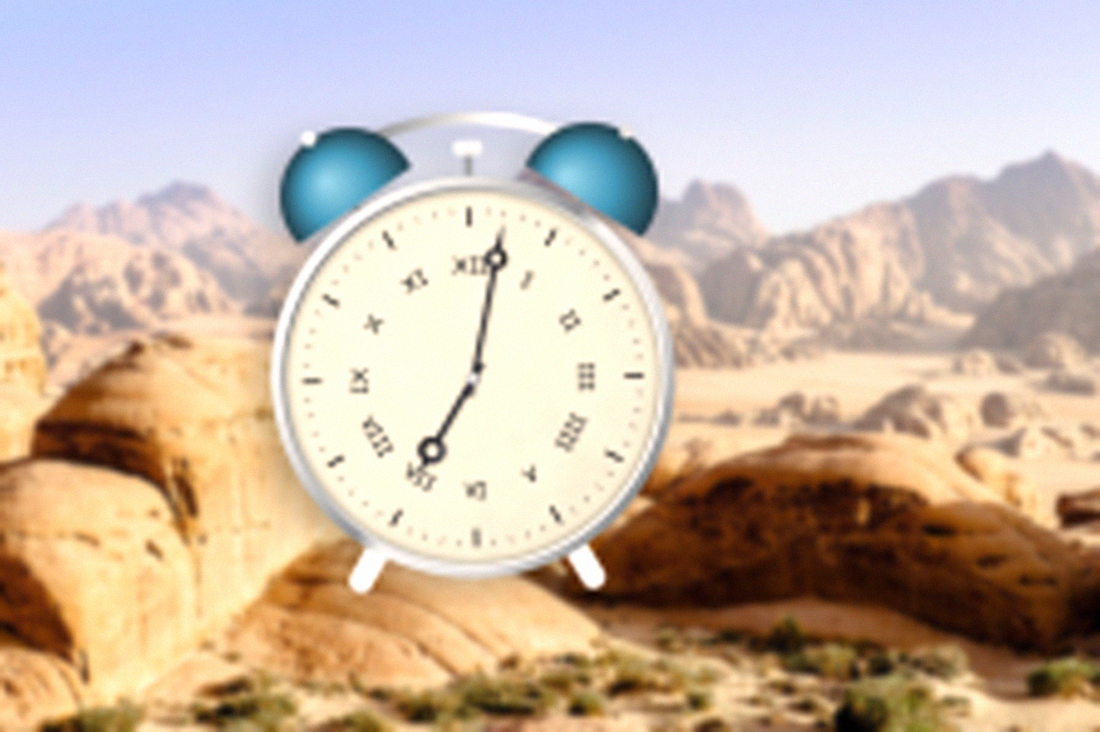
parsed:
7:02
